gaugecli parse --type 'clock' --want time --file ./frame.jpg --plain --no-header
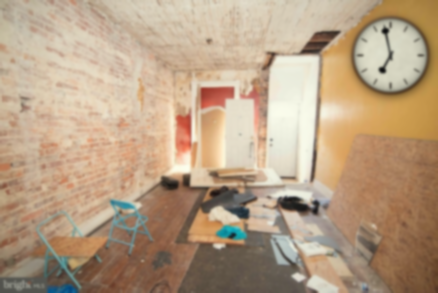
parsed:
6:58
